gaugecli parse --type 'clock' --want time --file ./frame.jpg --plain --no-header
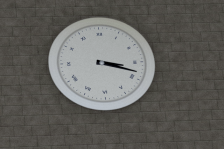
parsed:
3:18
